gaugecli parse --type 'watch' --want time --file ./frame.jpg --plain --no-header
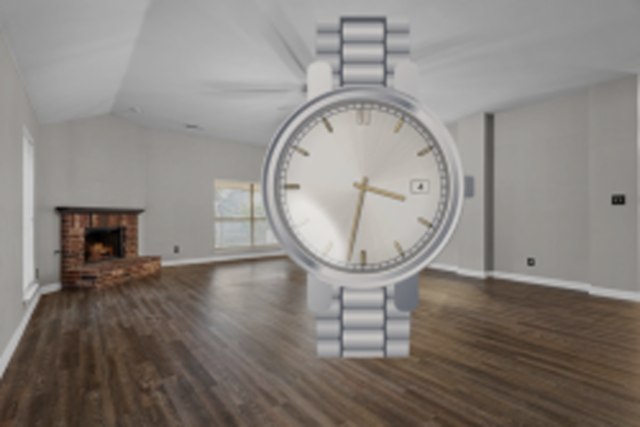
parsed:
3:32
